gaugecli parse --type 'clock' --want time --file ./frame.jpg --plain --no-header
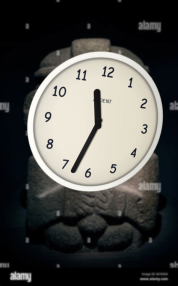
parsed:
11:33
